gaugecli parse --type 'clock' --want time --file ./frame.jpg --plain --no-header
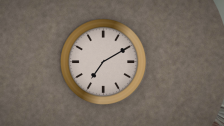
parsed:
7:10
